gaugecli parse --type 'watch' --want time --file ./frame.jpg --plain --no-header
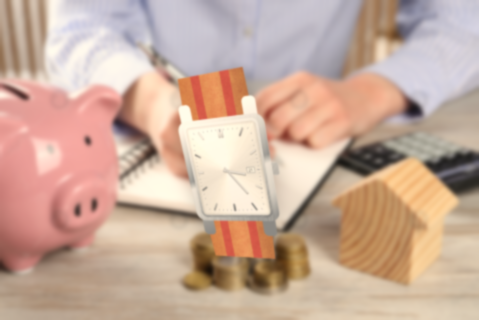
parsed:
3:24
